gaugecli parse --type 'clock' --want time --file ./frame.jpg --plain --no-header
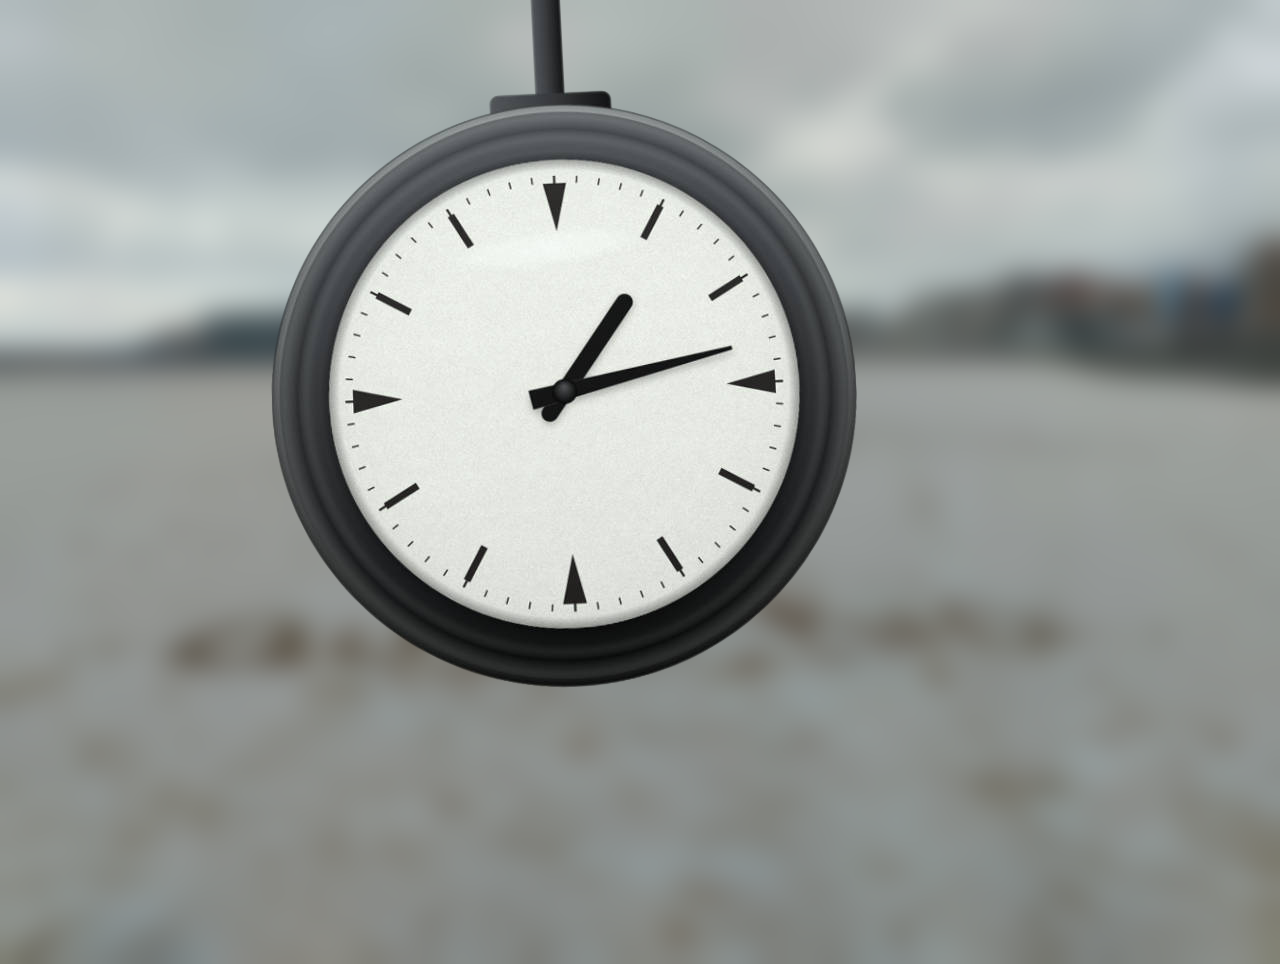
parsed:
1:13
